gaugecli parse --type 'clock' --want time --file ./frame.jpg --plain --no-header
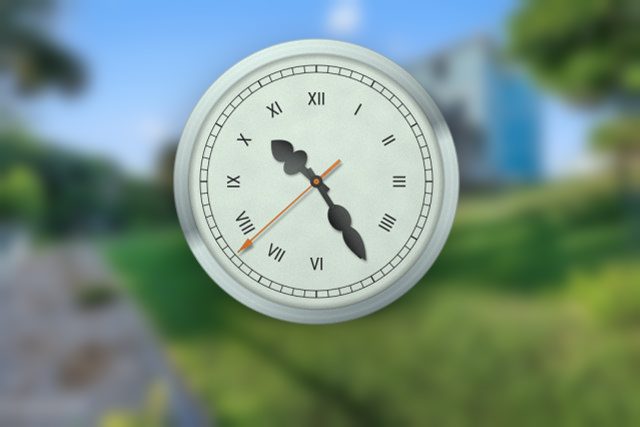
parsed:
10:24:38
